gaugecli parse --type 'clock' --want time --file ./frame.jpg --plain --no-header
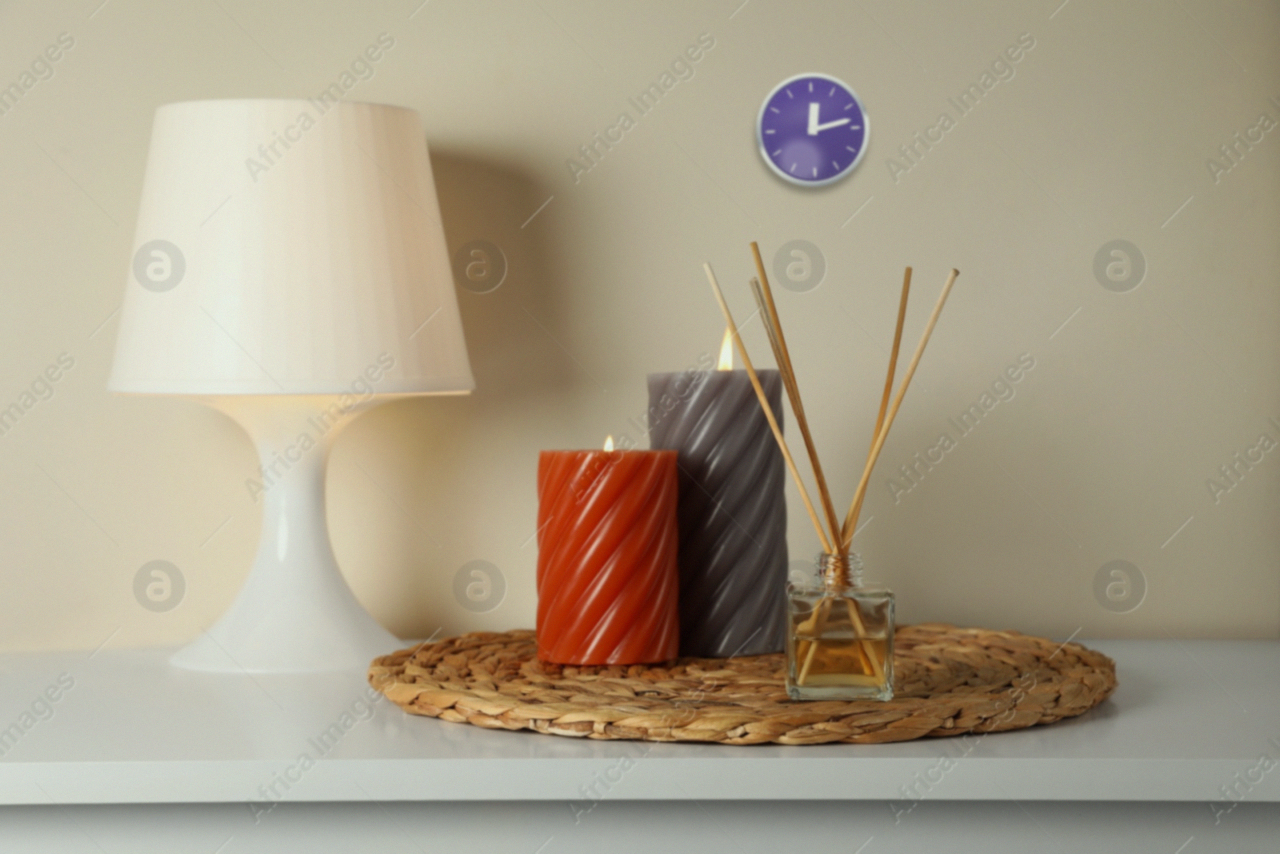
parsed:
12:13
